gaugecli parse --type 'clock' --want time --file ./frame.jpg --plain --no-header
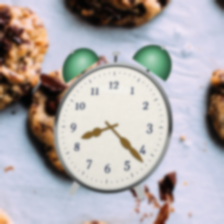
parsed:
8:22
